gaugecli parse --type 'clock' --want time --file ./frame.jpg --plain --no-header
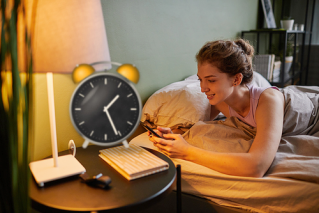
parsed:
1:26
